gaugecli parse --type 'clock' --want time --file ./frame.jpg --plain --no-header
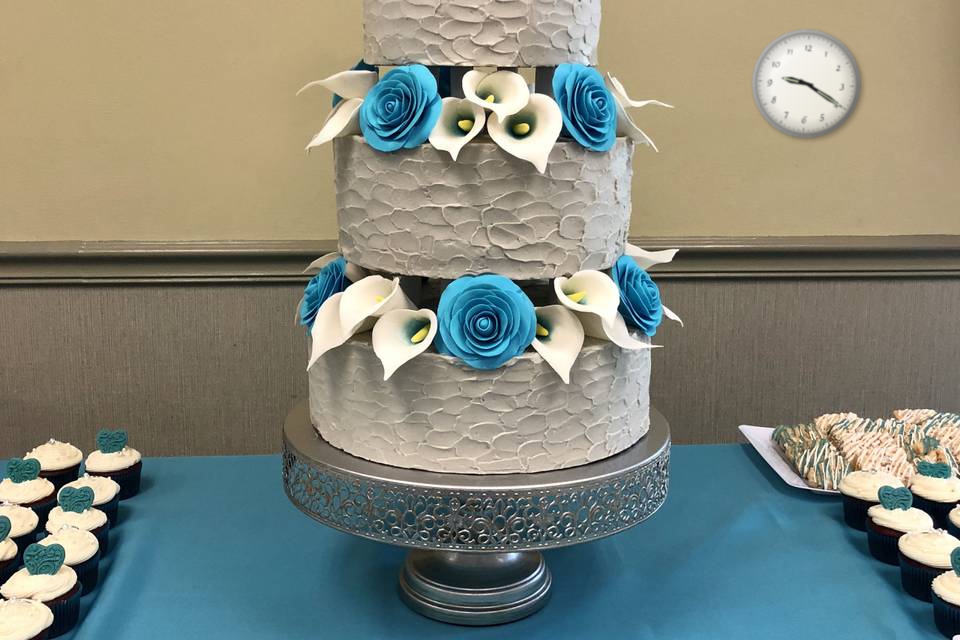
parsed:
9:20
